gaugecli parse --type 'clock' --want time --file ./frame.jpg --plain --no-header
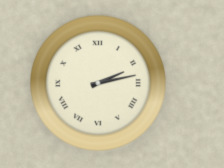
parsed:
2:13
